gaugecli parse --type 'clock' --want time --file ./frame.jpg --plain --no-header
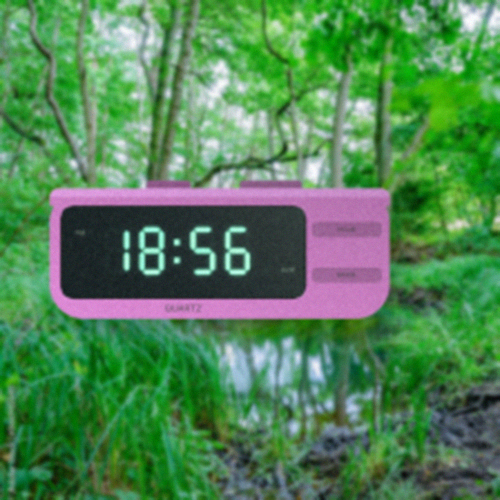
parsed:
18:56
